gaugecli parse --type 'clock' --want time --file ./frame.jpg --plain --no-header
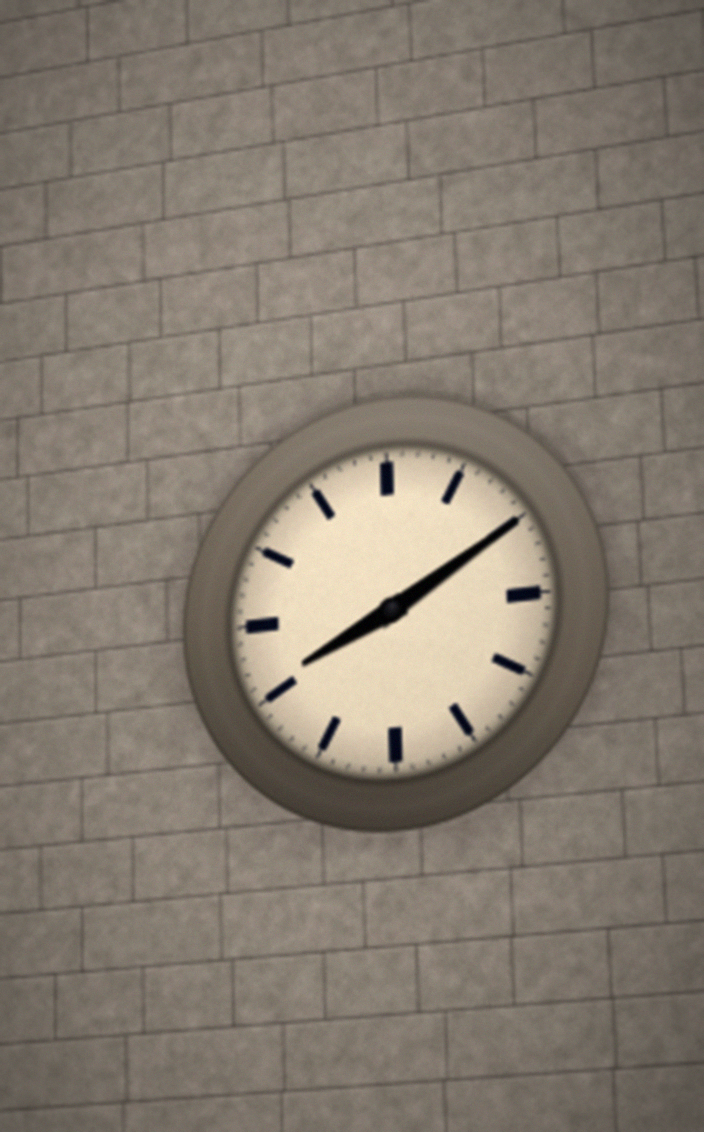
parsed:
8:10
